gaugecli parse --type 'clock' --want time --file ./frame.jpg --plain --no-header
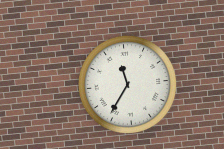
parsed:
11:36
